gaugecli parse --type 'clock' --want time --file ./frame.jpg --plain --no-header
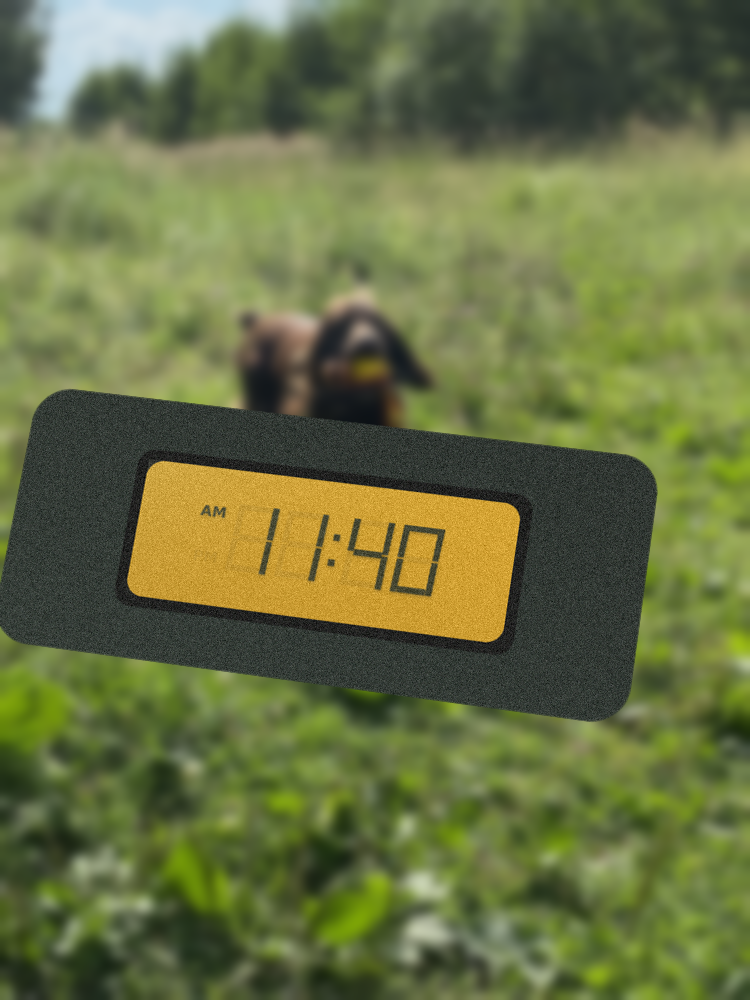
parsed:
11:40
